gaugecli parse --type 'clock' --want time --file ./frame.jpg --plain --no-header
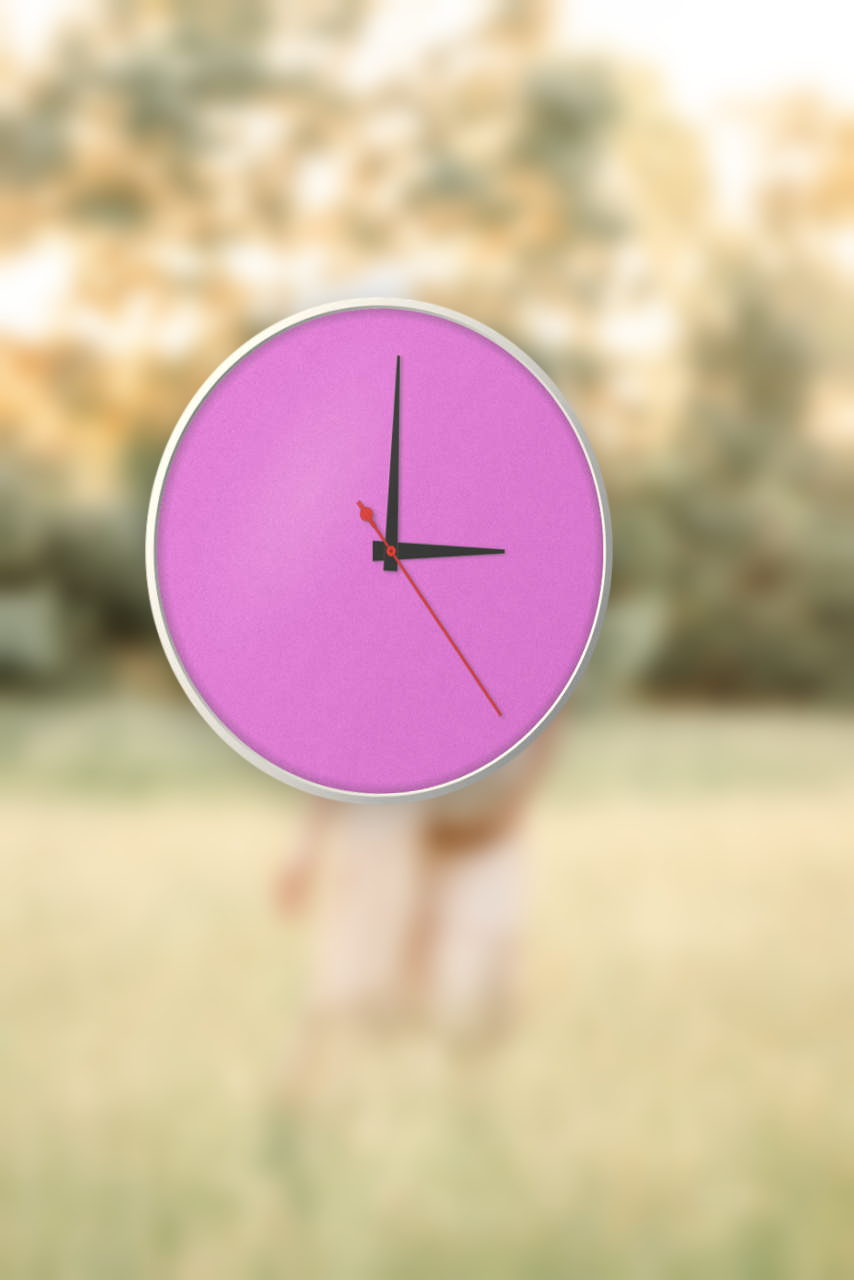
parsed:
3:00:24
